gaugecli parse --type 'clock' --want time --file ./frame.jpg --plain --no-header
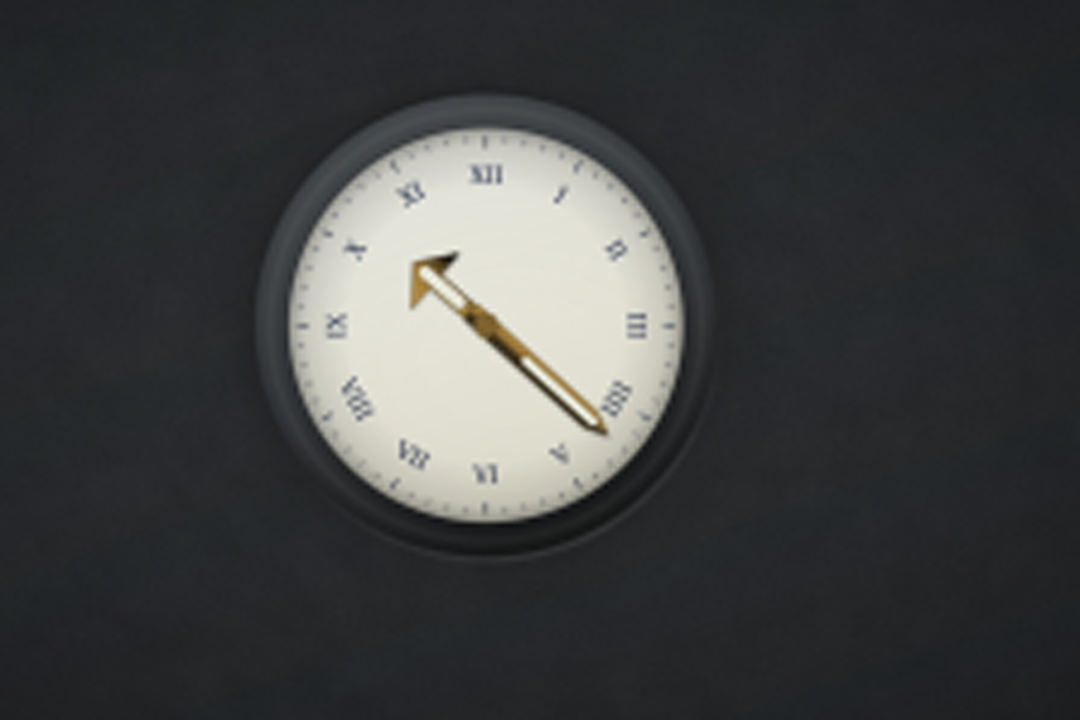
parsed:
10:22
